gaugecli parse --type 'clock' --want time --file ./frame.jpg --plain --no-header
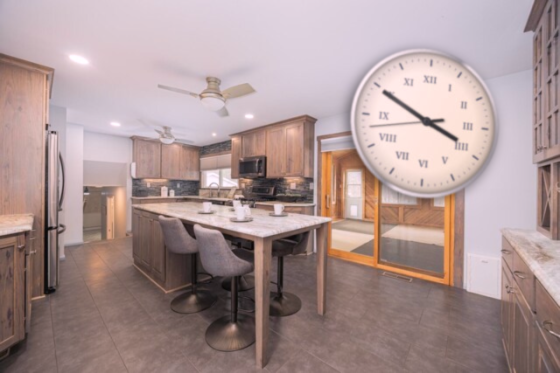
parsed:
3:49:43
